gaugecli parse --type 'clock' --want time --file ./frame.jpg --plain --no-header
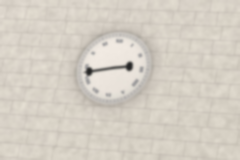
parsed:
2:43
